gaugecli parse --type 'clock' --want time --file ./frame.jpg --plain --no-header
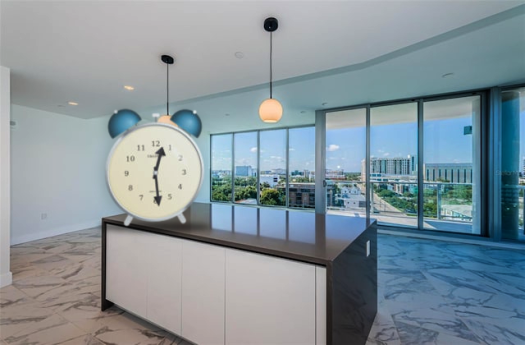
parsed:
12:29
